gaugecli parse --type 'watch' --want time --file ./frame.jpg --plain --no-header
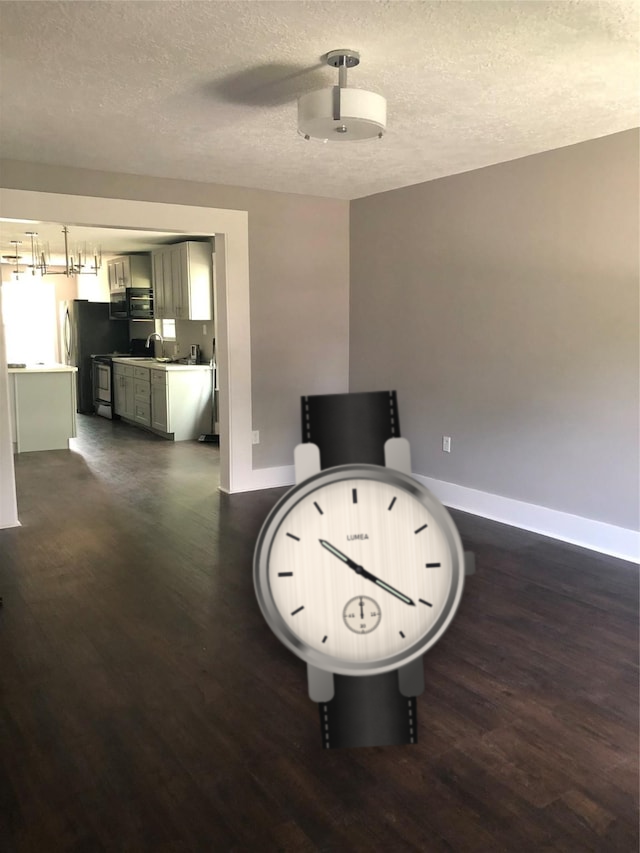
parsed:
10:21
